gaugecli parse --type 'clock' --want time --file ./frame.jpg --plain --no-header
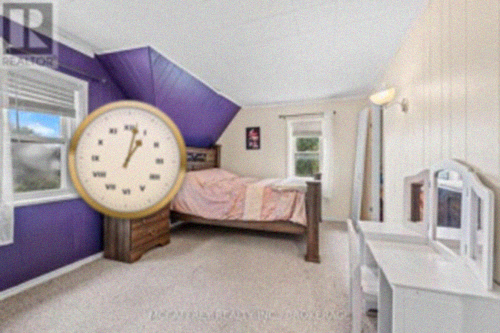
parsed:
1:02
